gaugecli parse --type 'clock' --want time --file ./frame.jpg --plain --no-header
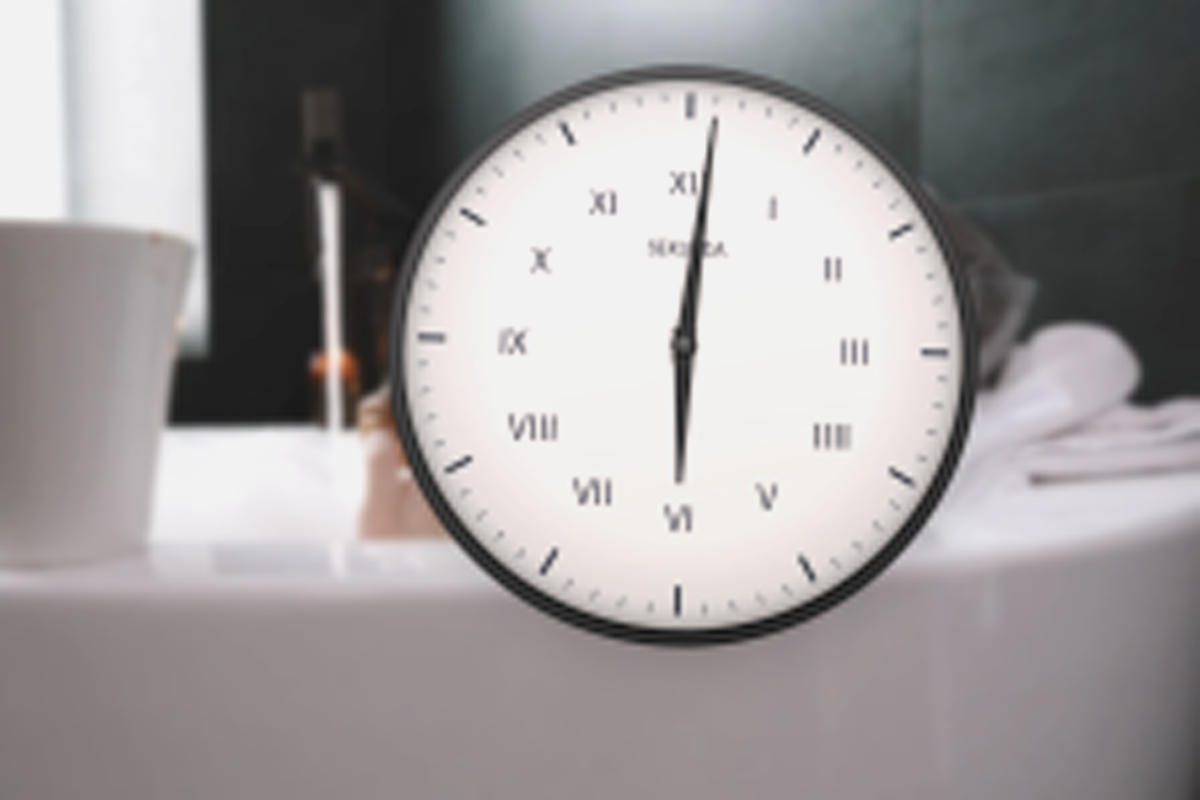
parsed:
6:01
